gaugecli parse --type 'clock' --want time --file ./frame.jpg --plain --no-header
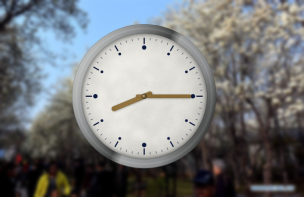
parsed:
8:15
